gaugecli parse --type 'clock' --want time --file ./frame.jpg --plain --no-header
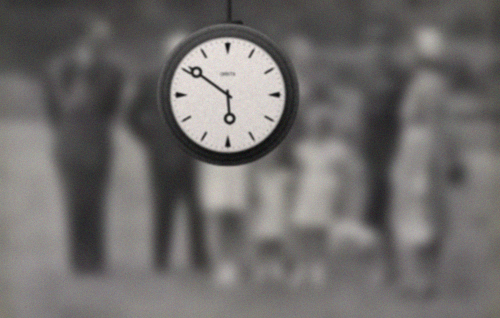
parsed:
5:51
